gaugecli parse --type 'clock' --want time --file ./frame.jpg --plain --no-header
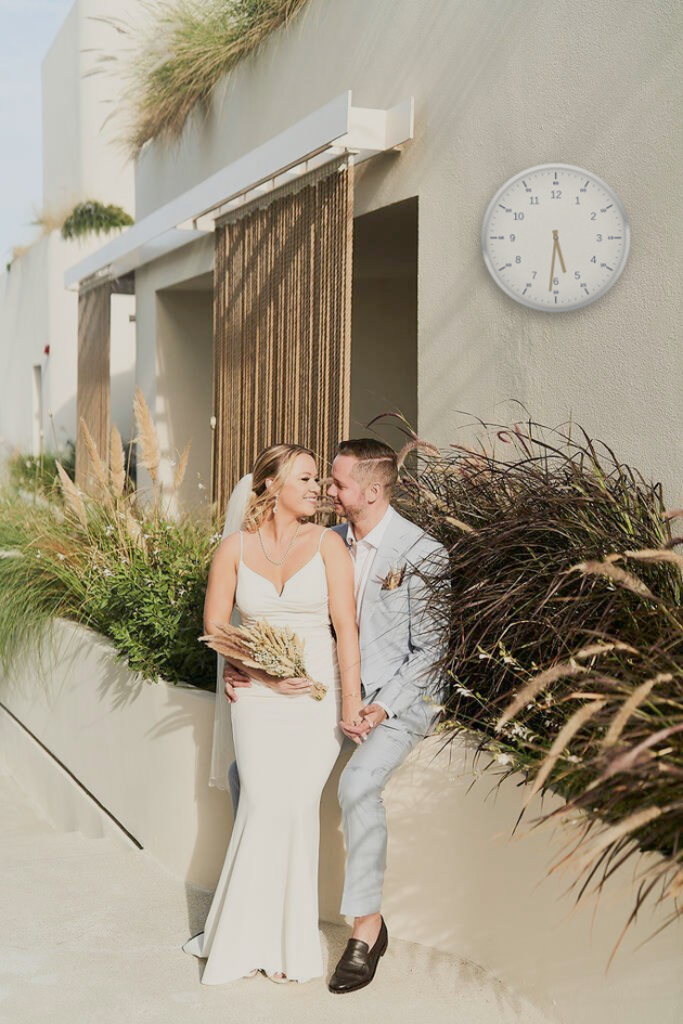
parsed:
5:31
